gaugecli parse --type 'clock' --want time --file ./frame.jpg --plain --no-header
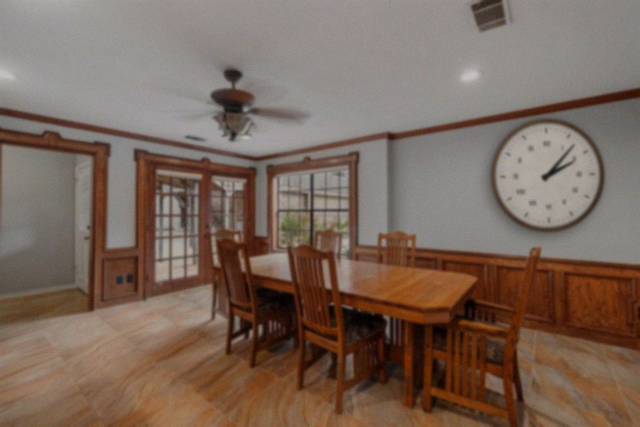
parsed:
2:07
